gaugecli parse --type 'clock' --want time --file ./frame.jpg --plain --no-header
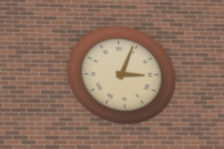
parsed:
3:04
